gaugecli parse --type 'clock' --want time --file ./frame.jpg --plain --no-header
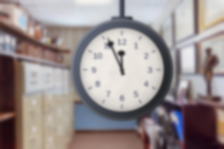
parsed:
11:56
